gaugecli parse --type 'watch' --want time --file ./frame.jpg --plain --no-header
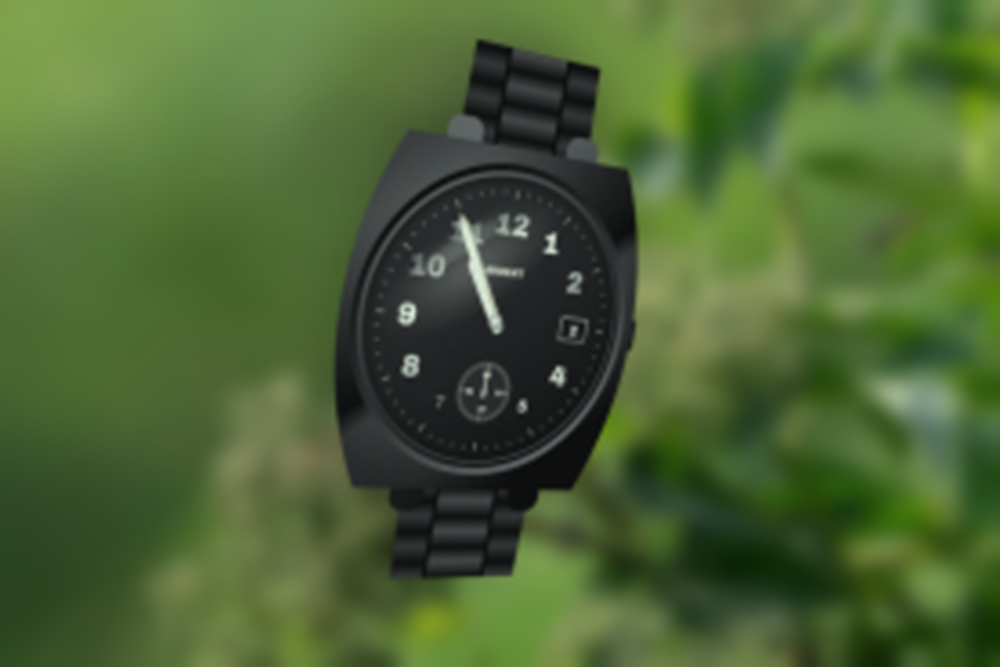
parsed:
10:55
